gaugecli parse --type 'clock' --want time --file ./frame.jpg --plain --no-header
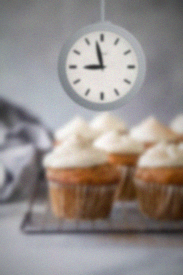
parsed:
8:58
